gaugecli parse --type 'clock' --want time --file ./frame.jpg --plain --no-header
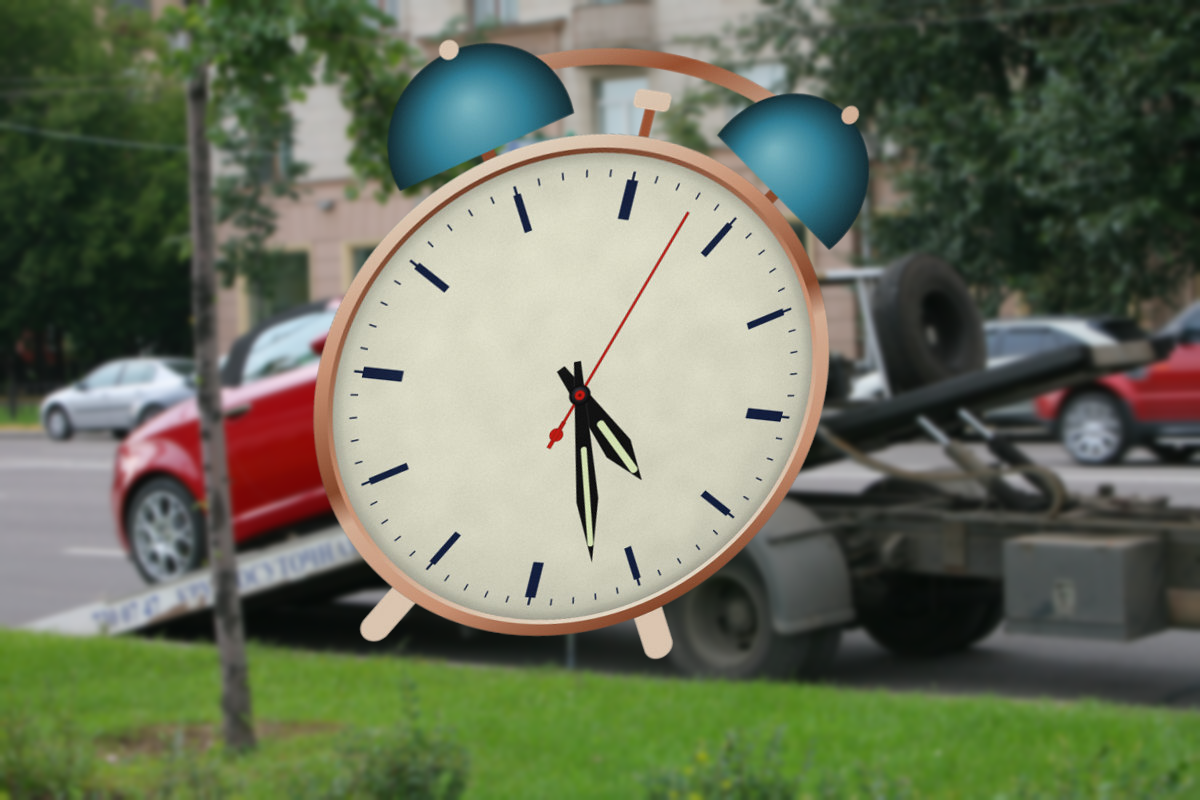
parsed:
4:27:03
